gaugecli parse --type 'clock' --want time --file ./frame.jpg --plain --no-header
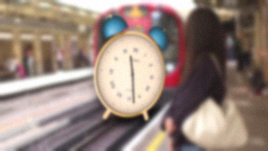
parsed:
11:28
